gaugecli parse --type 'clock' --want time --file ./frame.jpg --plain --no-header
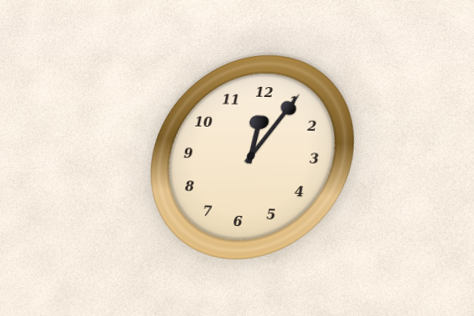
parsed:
12:05
